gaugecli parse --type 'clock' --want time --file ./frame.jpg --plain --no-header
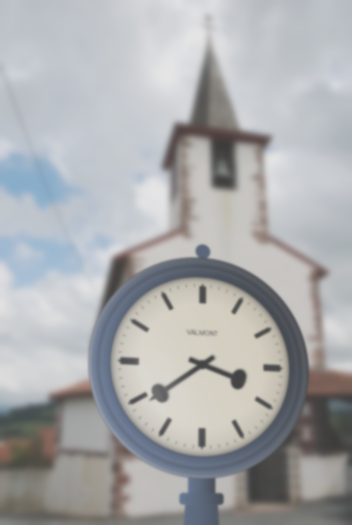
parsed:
3:39
